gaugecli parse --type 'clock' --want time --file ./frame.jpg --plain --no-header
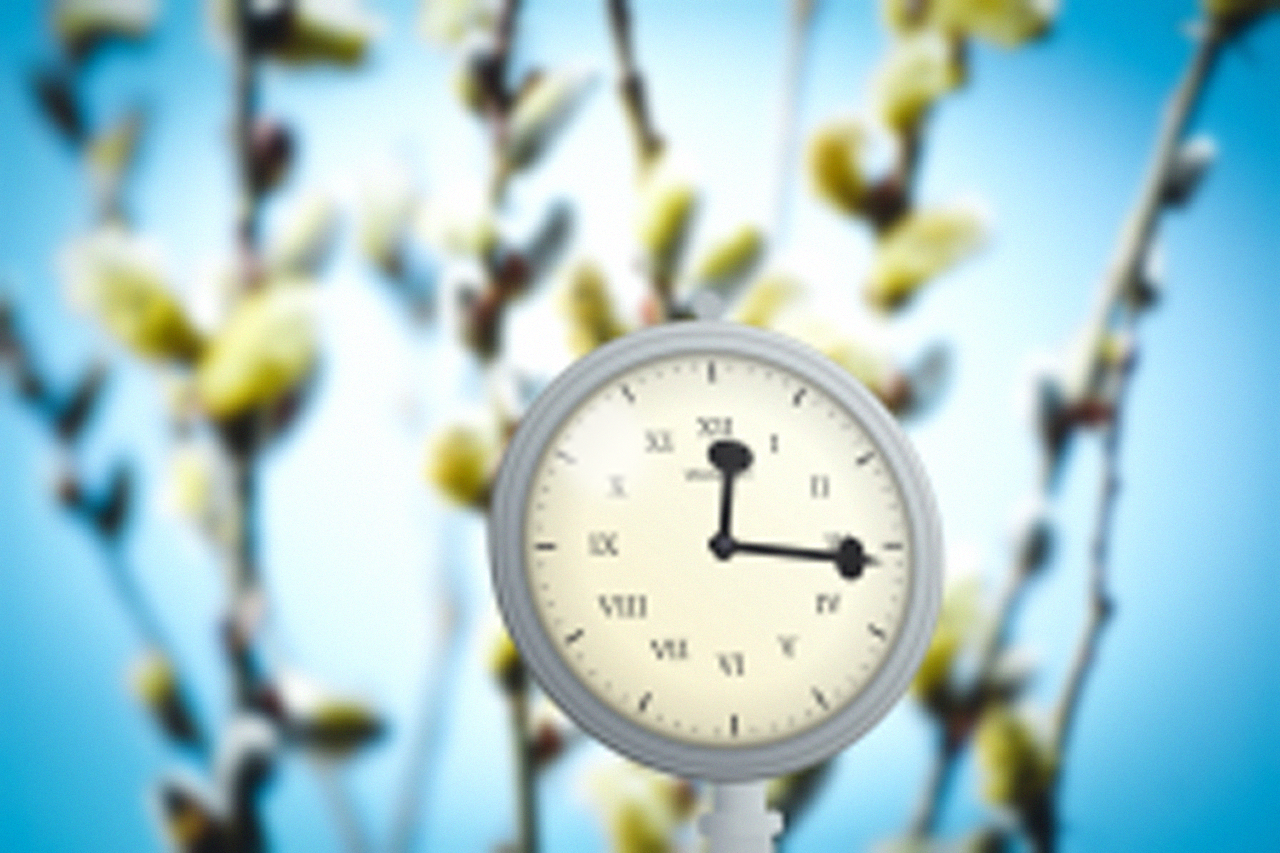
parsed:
12:16
